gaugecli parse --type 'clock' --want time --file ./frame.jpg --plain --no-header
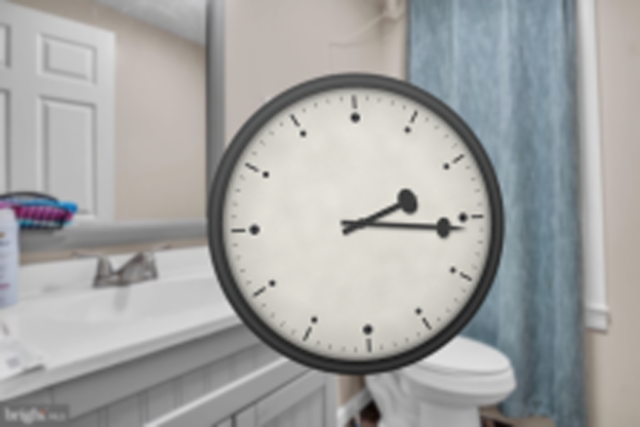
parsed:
2:16
